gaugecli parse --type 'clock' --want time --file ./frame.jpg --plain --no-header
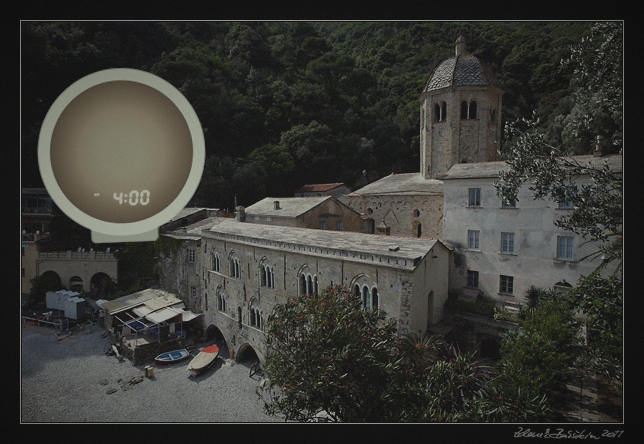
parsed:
4:00
